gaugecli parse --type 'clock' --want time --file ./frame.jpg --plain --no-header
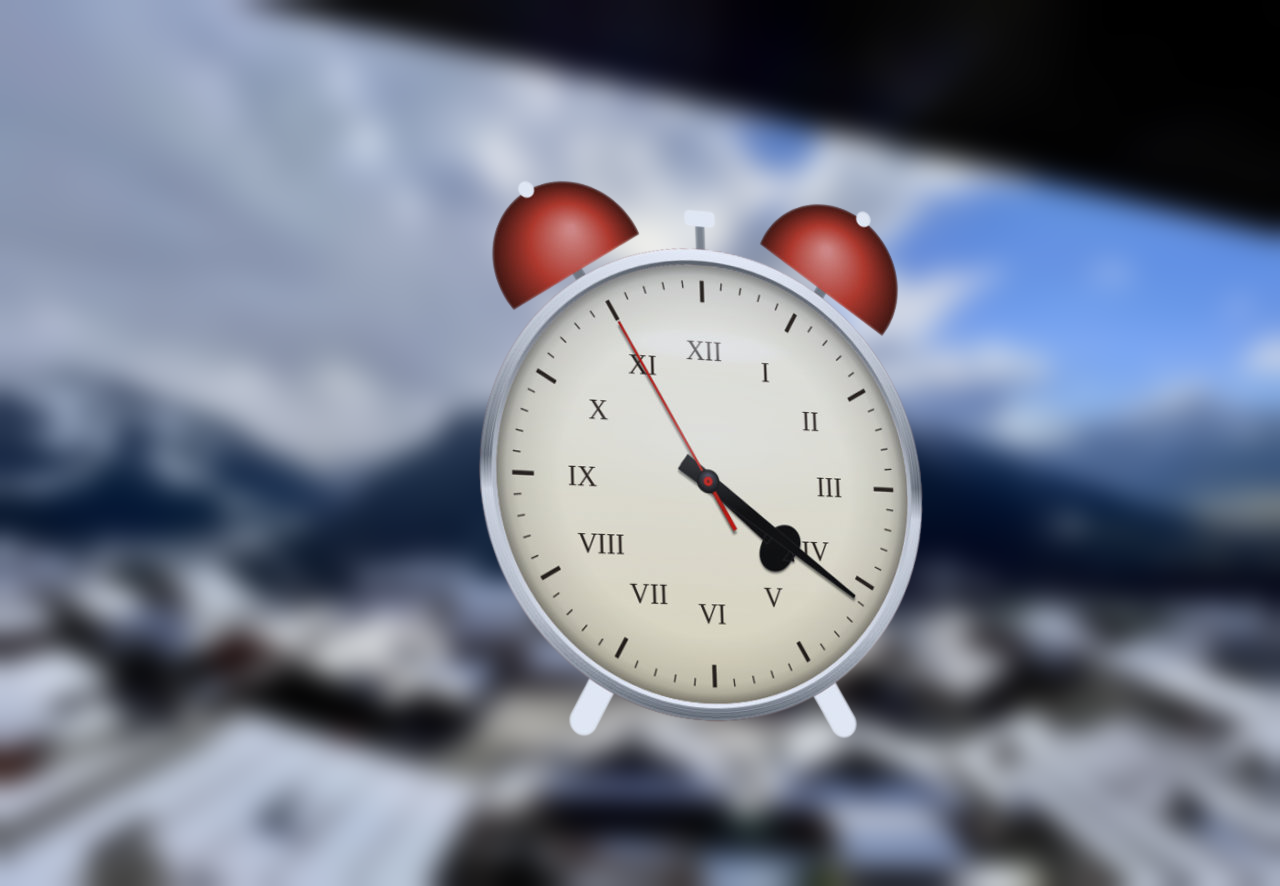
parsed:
4:20:55
